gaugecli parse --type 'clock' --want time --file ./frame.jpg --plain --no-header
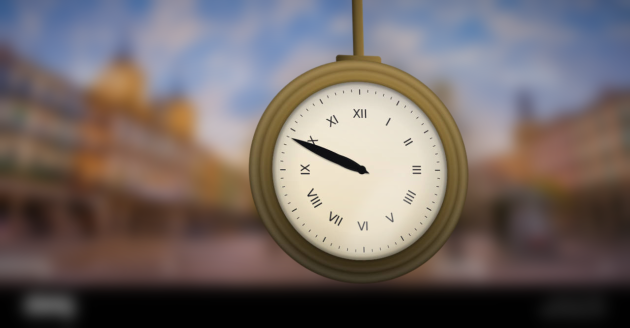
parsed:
9:49
